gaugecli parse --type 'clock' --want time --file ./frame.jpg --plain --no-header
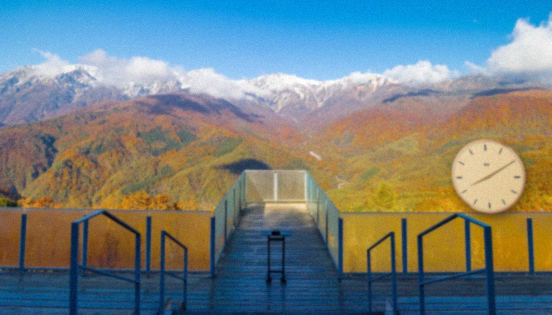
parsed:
8:10
